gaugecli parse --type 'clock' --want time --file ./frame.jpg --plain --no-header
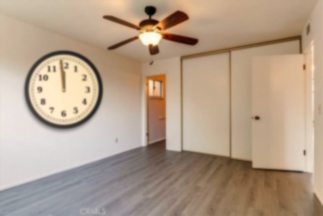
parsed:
11:59
